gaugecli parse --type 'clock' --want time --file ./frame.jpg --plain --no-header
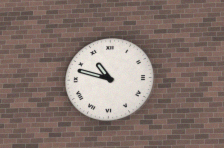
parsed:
10:48
